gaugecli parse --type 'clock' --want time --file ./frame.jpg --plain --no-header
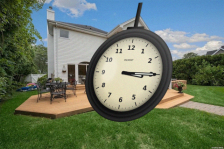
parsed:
3:15
